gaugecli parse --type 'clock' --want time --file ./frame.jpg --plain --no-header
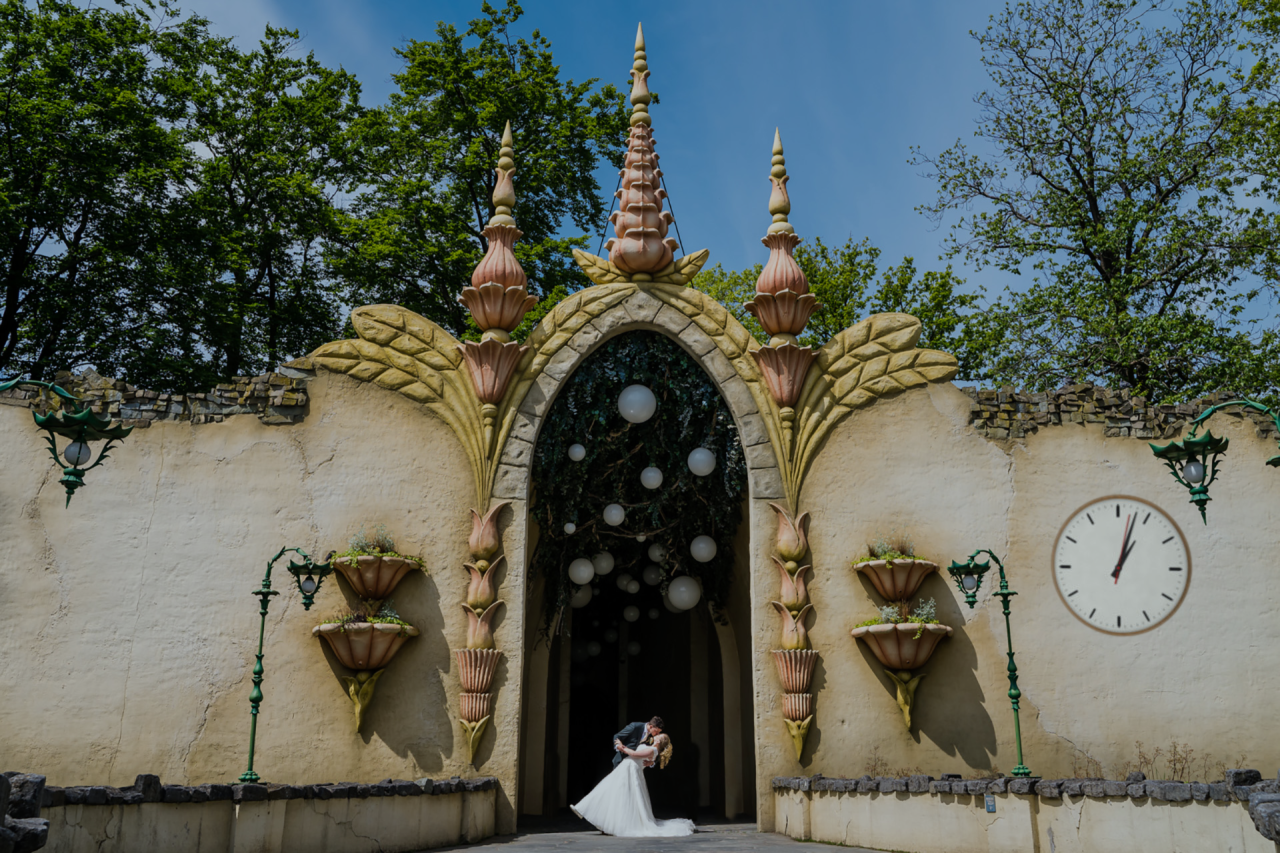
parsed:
1:03:02
